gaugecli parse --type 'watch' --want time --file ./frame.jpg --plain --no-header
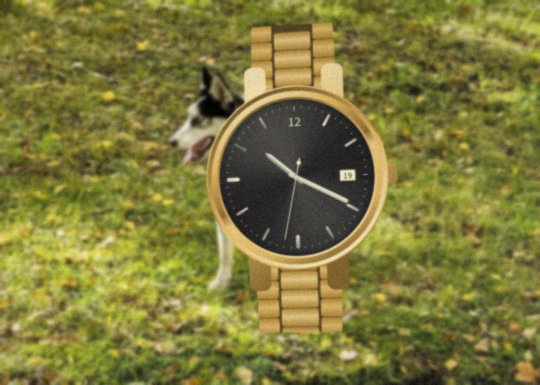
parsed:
10:19:32
